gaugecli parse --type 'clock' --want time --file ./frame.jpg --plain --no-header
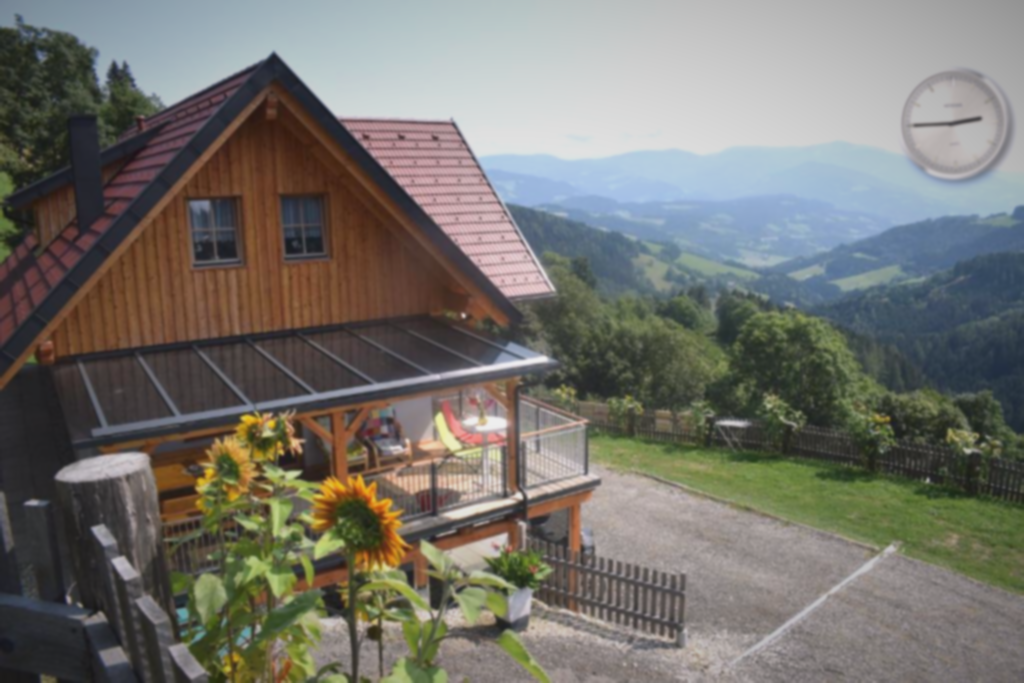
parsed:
2:45
